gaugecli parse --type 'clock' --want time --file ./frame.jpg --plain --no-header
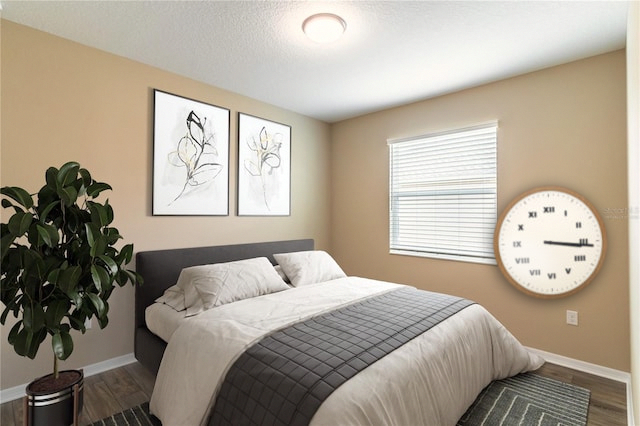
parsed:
3:16
